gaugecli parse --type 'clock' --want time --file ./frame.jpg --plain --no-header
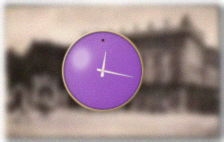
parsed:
12:17
